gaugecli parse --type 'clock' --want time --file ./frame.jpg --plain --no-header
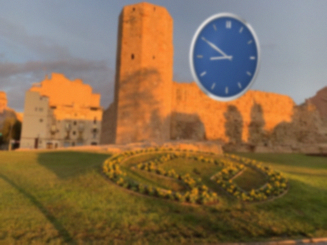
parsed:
8:50
